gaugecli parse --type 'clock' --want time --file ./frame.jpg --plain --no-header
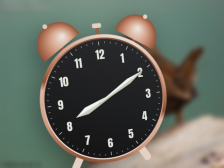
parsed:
8:10
